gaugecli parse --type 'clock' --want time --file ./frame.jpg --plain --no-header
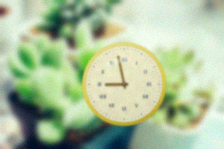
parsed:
8:58
